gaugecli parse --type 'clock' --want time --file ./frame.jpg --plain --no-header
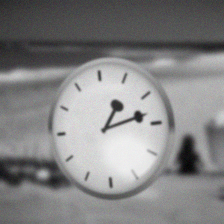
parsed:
1:13
